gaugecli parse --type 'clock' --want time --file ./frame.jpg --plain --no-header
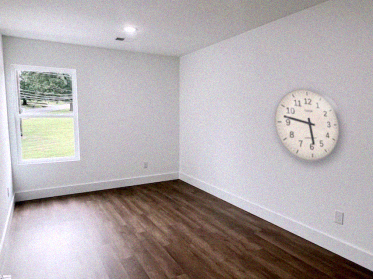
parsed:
5:47
